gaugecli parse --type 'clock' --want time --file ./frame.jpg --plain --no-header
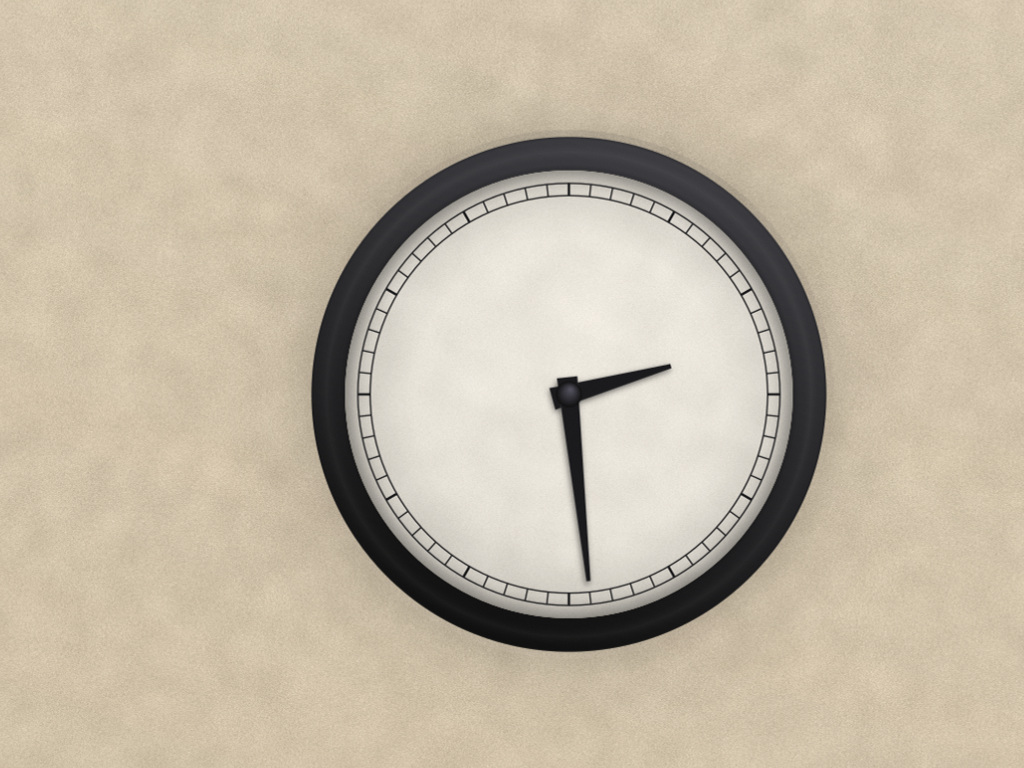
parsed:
2:29
